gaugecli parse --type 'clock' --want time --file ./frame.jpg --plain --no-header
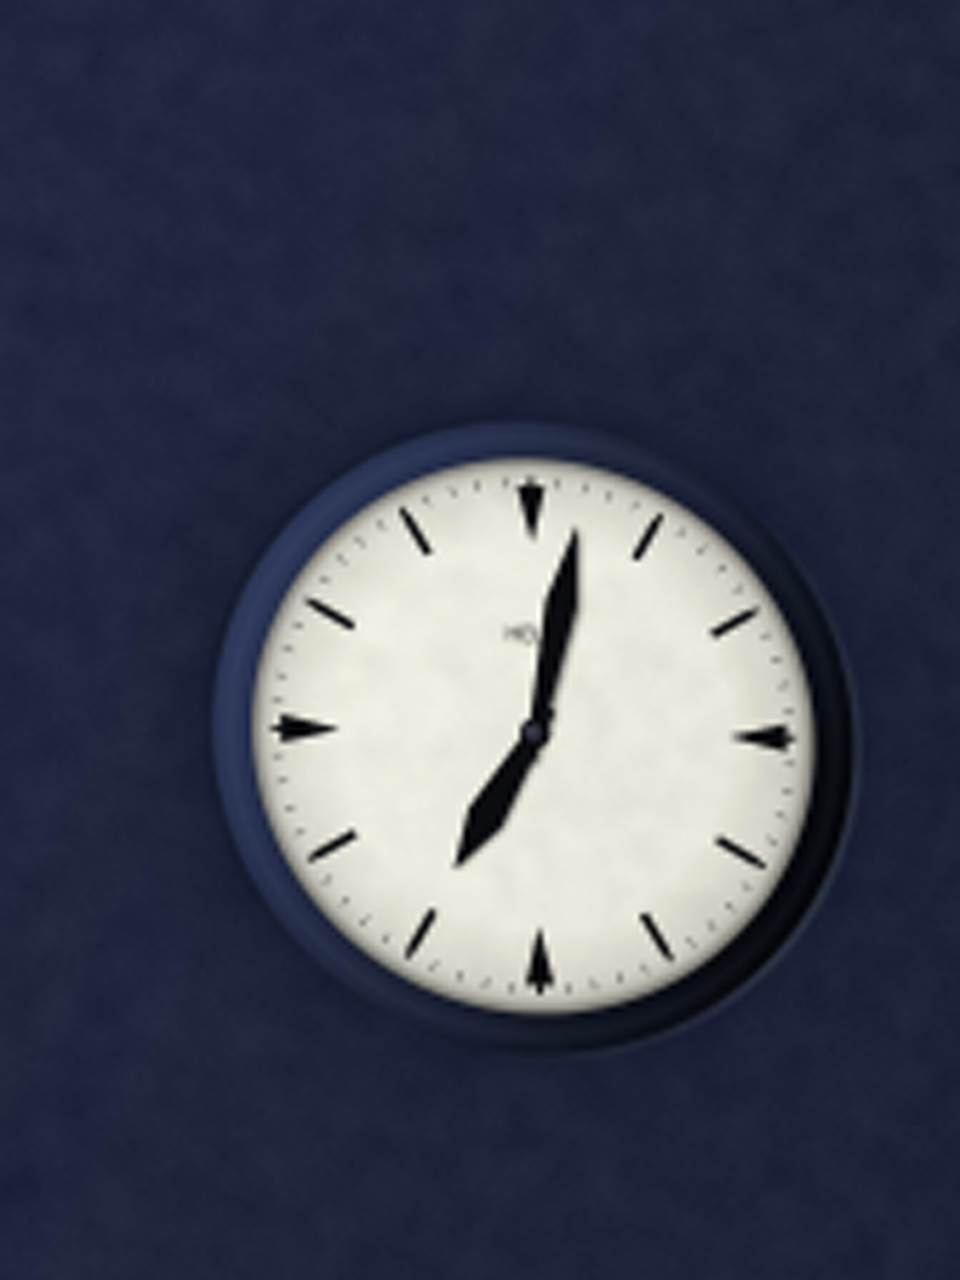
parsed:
7:02
